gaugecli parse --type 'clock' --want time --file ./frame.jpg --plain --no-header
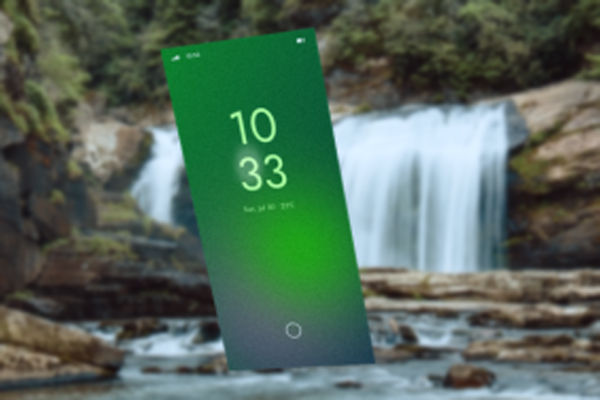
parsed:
10:33
